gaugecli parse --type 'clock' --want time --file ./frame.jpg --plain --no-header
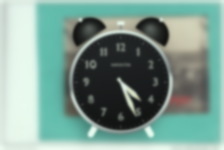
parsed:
4:26
